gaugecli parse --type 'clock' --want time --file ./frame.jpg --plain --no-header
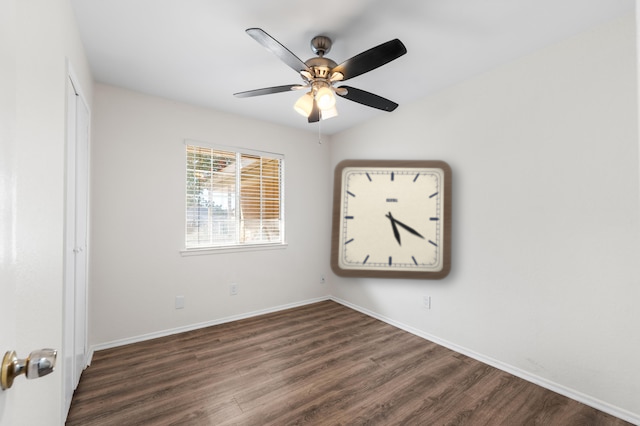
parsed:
5:20
